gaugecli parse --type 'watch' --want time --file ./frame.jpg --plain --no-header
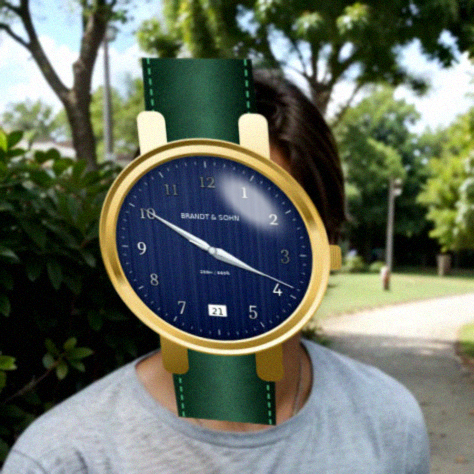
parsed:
3:50:19
